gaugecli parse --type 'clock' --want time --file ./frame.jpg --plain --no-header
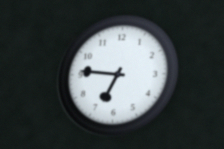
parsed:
6:46
